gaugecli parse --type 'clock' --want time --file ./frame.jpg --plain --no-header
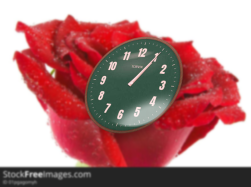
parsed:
1:05
